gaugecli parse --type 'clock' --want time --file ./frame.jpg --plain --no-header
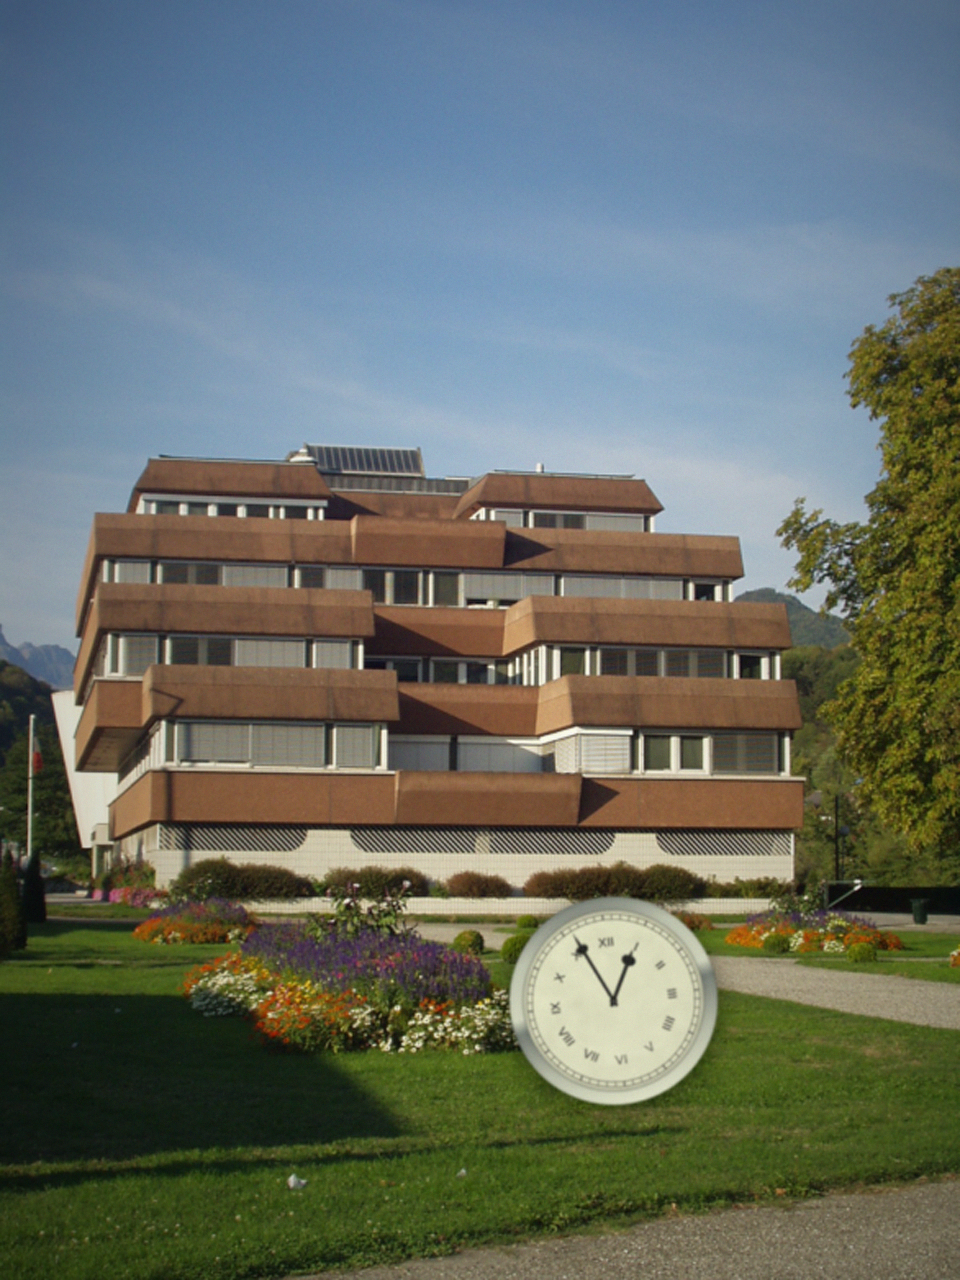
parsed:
12:56
